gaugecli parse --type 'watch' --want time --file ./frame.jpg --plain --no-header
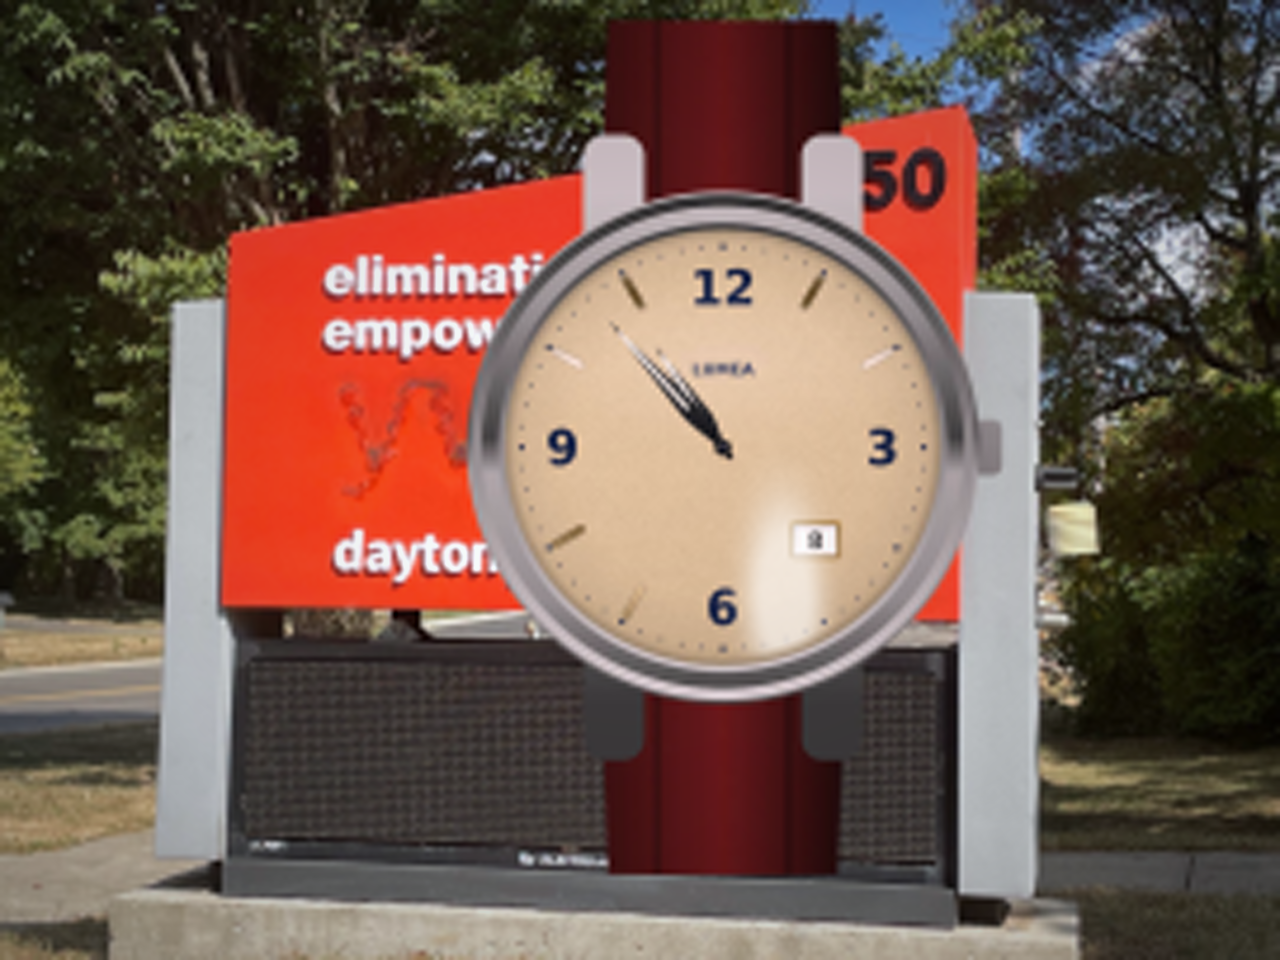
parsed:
10:53
